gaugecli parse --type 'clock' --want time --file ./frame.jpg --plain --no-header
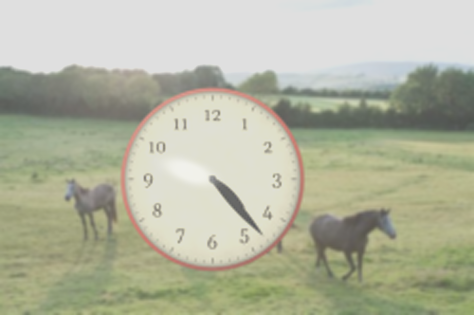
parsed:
4:23
